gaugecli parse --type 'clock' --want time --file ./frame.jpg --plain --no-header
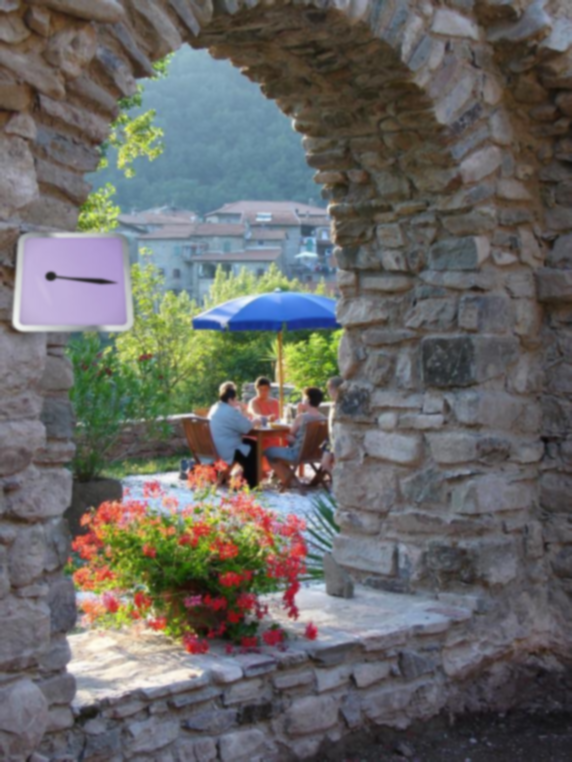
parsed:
9:16
